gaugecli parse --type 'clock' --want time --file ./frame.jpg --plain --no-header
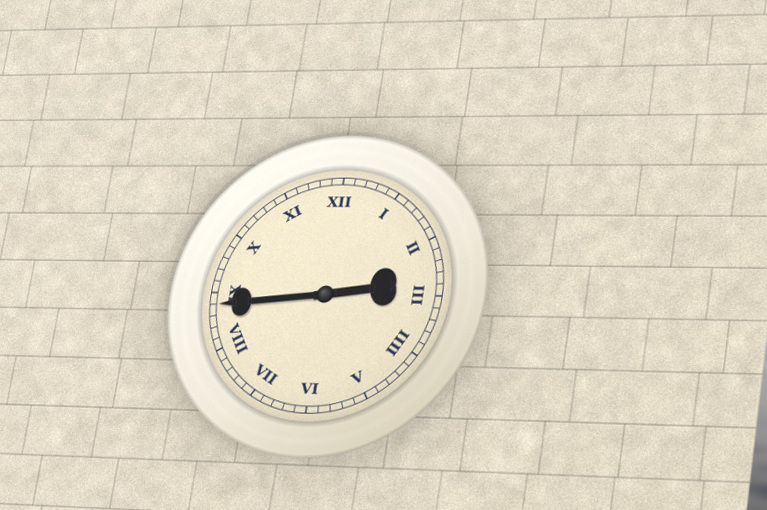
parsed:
2:44
